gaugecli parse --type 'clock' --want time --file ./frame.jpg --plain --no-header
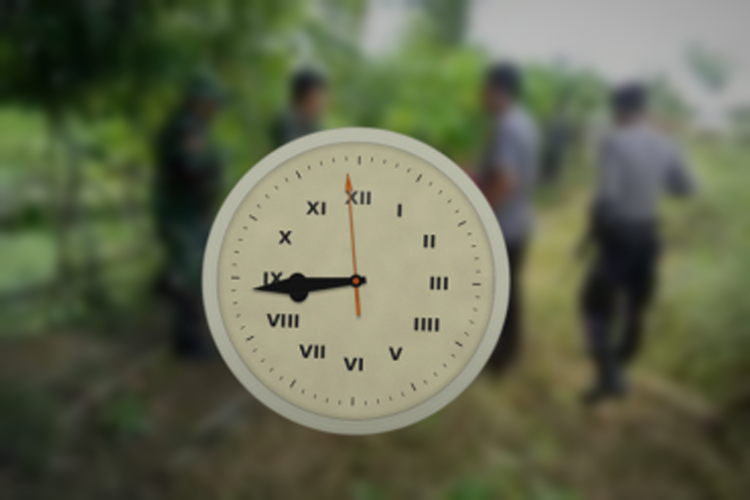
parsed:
8:43:59
